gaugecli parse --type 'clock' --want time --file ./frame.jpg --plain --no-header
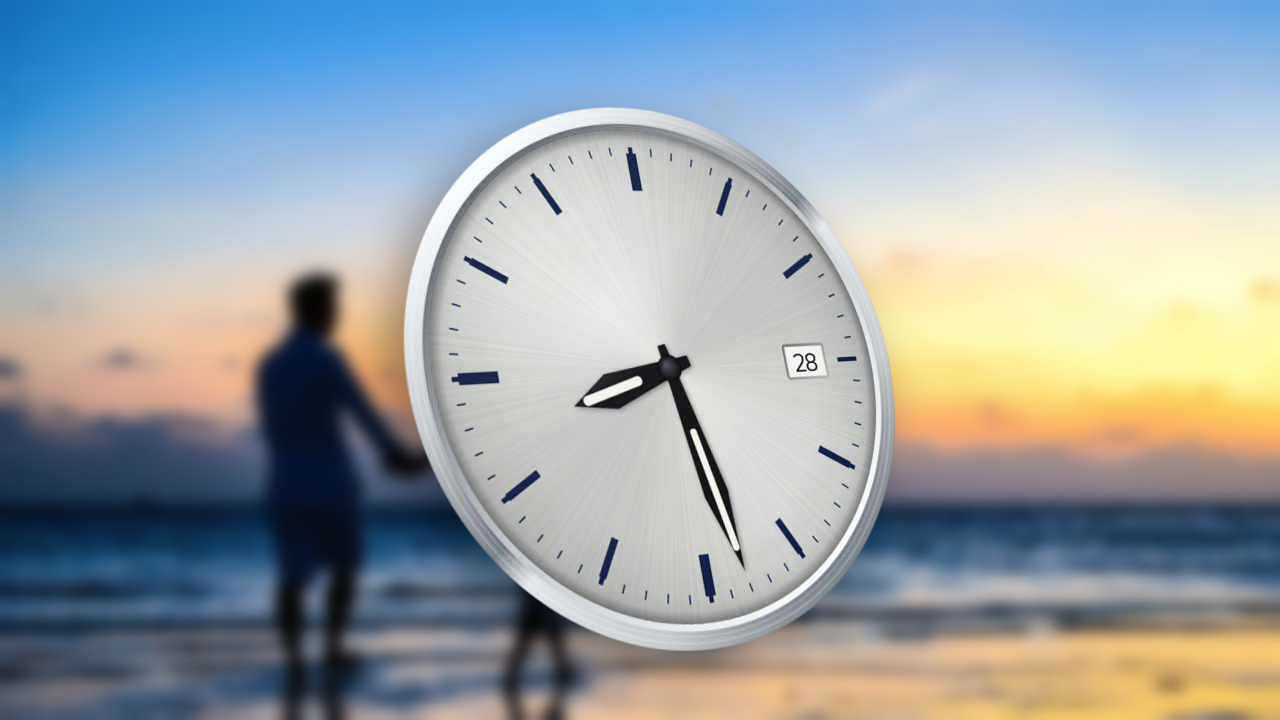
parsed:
8:28
